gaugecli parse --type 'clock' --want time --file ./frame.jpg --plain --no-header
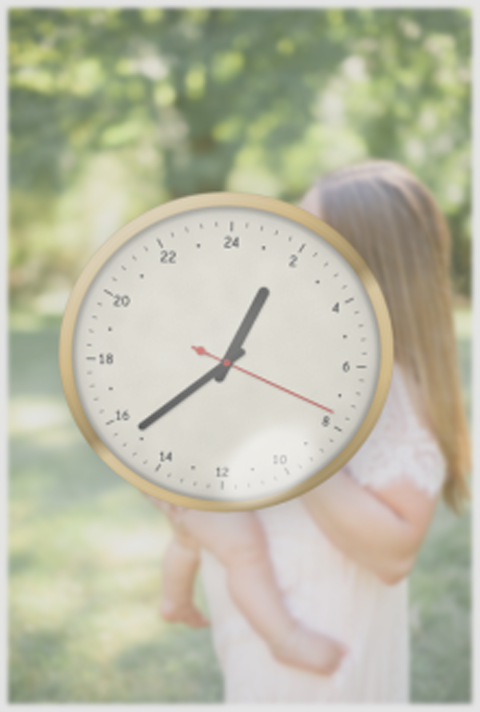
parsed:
1:38:19
